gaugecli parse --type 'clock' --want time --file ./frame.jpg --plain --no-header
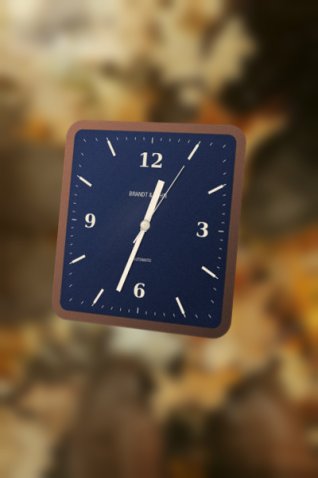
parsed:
12:33:05
